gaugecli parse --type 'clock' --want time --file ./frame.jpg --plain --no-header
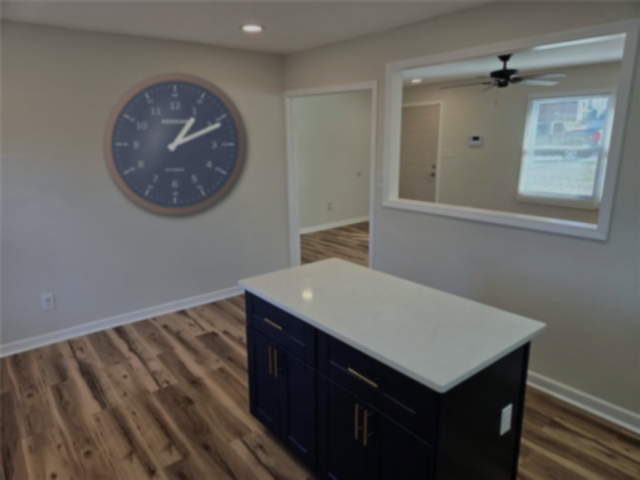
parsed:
1:11
